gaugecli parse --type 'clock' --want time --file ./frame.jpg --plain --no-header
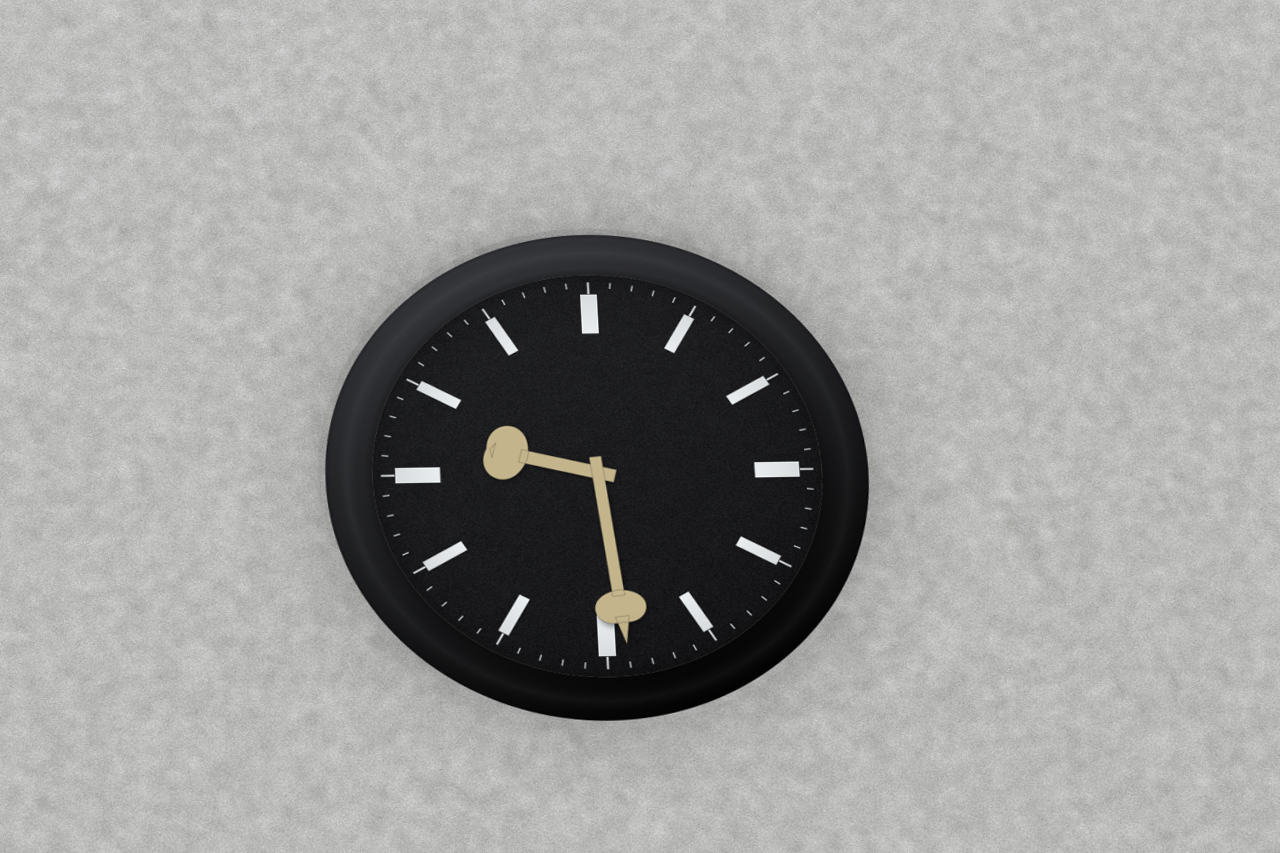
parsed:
9:29
